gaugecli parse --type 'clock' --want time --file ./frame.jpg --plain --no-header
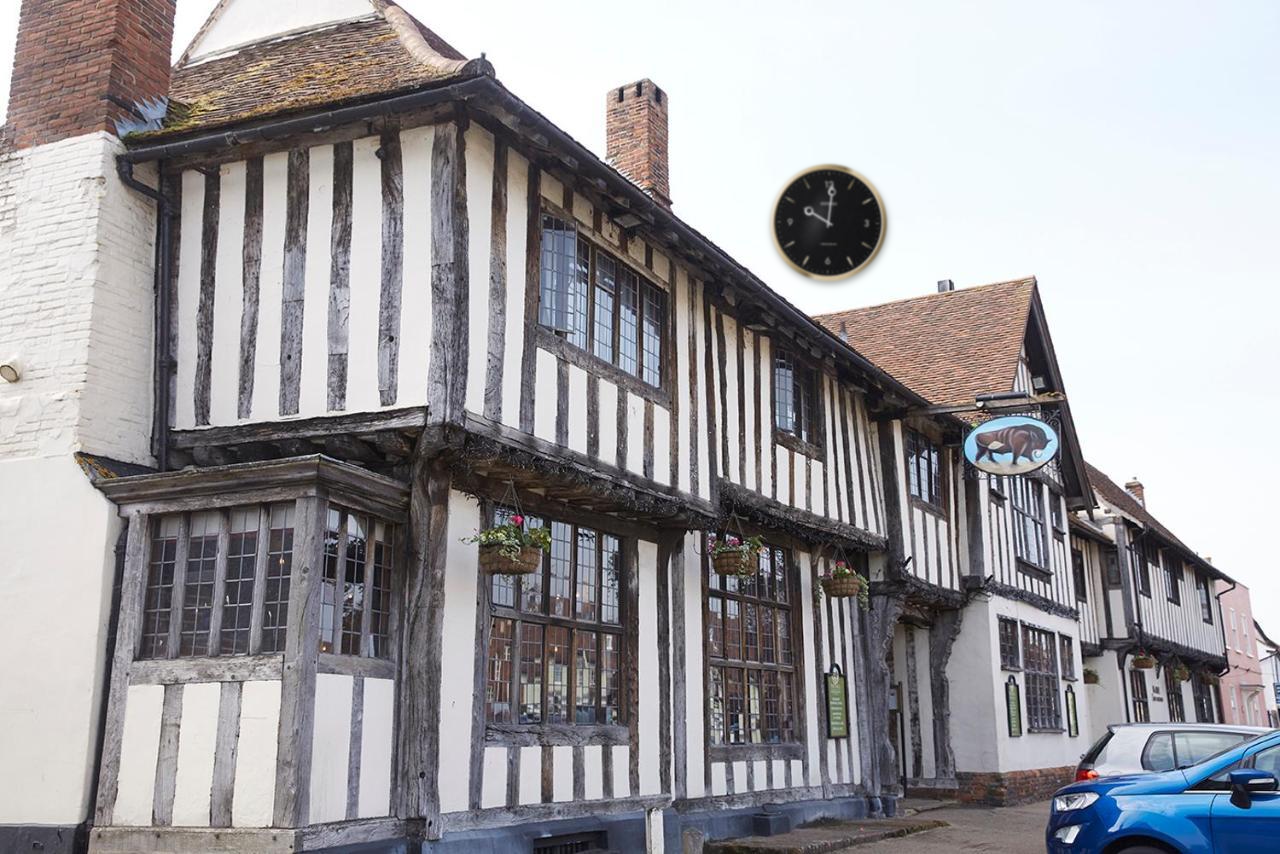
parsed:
10:01
